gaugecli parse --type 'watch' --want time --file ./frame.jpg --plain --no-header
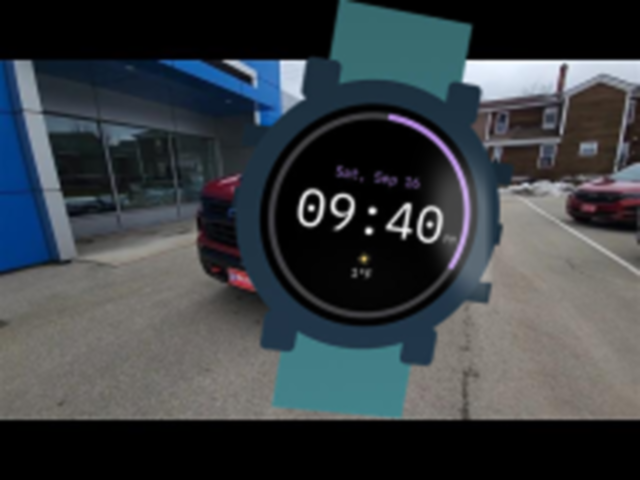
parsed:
9:40
